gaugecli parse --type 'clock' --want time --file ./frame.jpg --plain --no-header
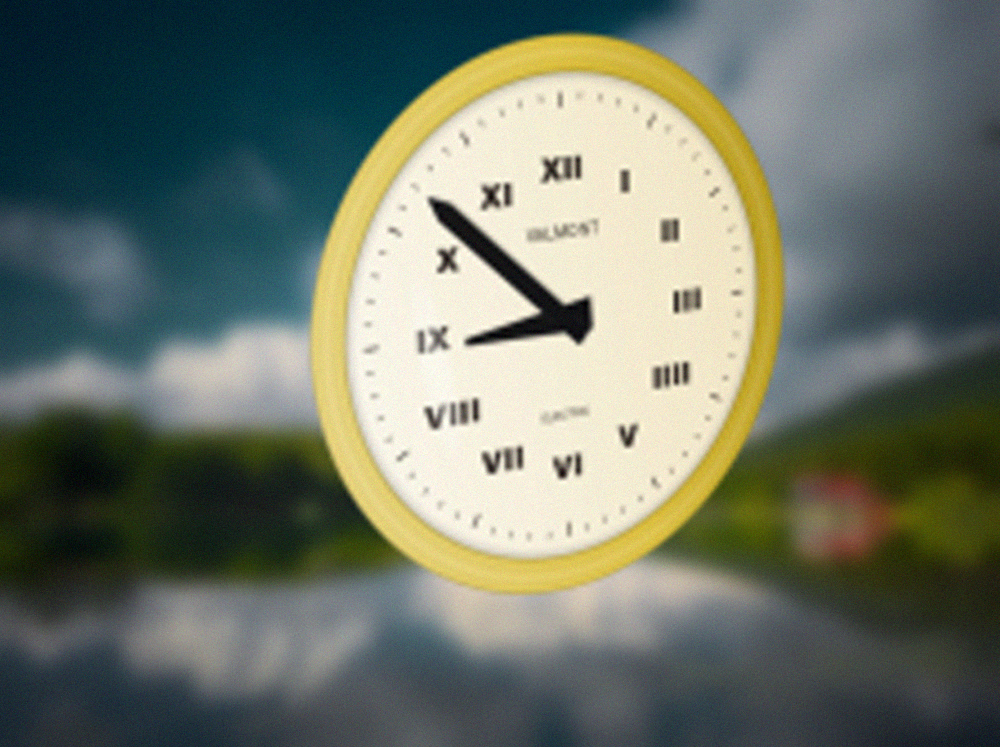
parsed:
8:52
